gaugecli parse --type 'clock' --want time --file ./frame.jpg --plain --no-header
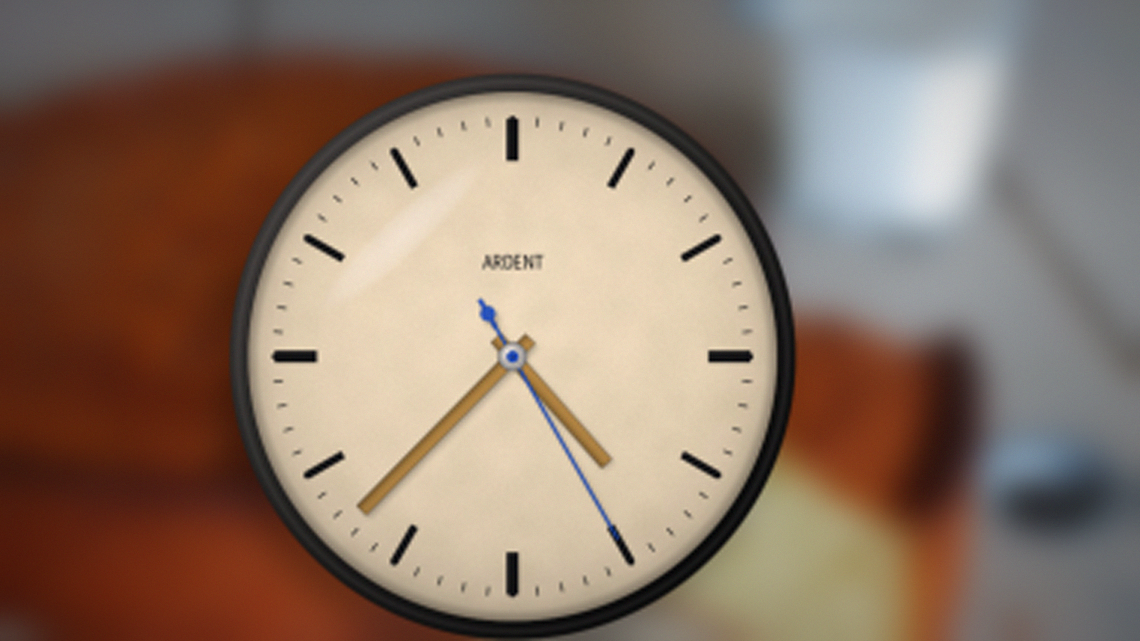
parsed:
4:37:25
